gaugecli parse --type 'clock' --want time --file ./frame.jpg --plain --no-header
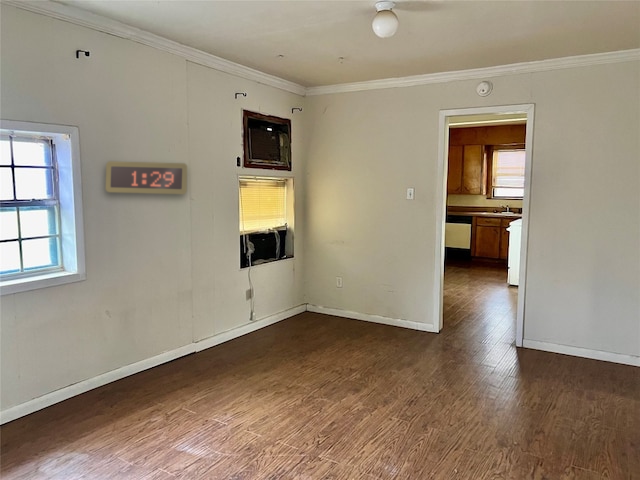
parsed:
1:29
